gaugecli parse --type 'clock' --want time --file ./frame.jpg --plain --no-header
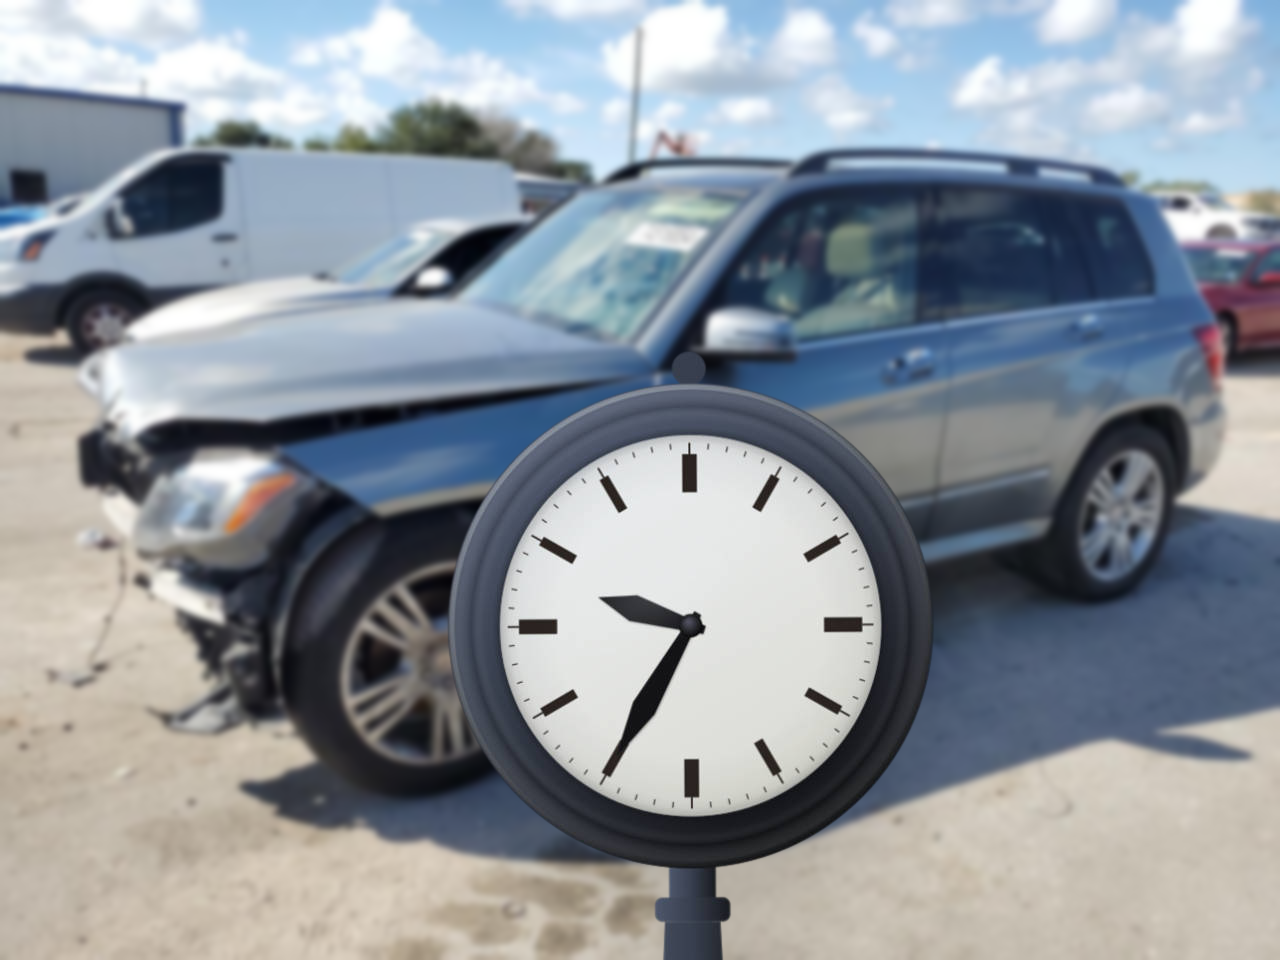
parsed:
9:35
